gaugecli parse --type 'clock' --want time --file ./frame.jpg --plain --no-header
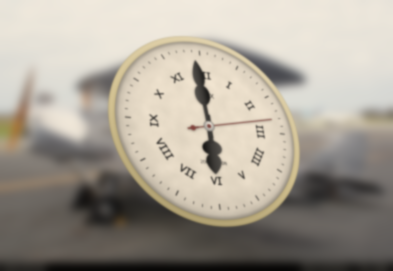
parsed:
5:59:13
